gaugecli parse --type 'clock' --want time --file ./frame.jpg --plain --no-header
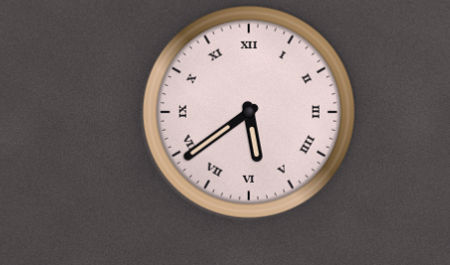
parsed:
5:39
